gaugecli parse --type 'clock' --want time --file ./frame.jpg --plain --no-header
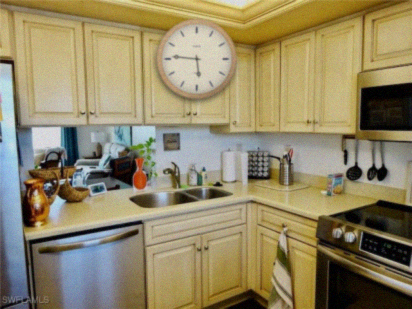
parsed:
5:46
